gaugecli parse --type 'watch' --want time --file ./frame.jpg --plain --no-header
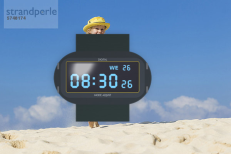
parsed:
8:30:26
